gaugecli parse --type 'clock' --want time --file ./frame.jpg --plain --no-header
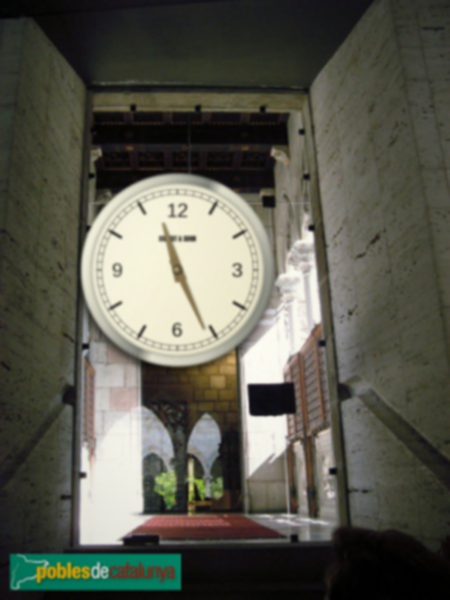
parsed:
11:26
